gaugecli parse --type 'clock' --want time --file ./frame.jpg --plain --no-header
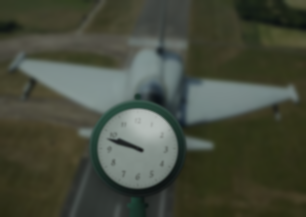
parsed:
9:48
